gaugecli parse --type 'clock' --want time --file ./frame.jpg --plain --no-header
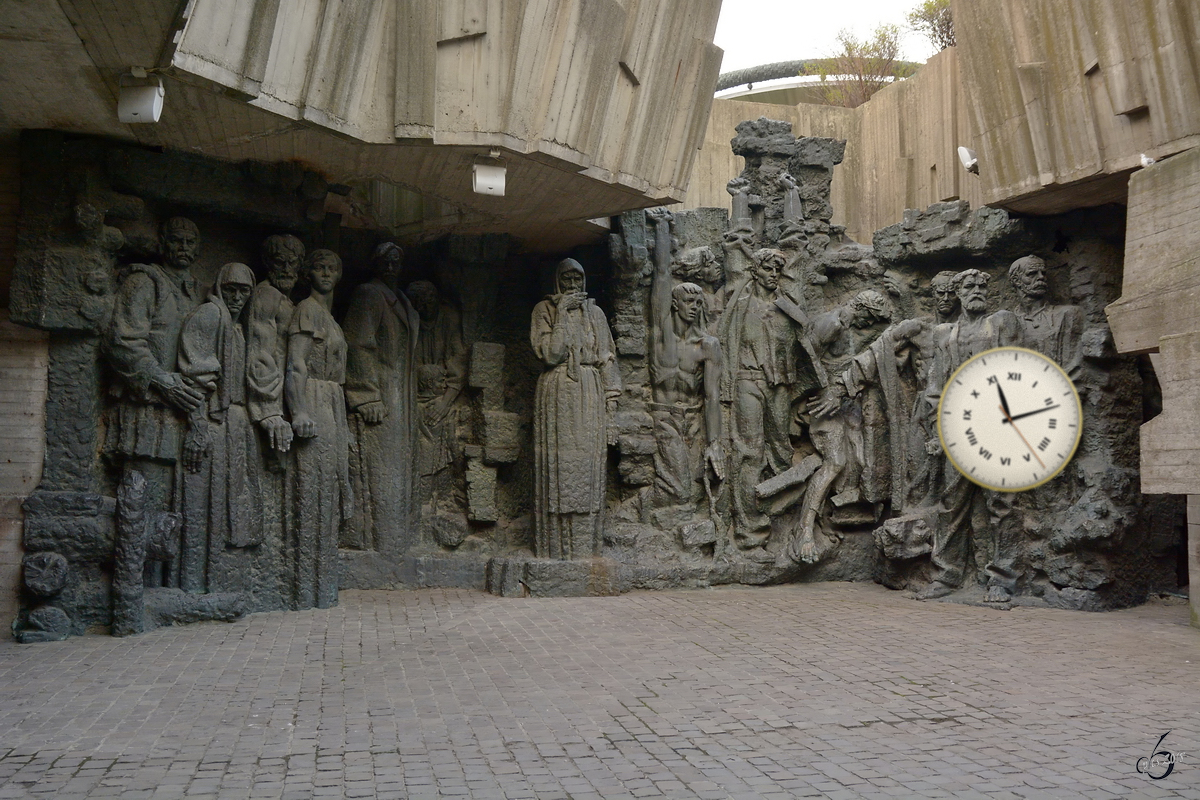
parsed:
11:11:23
